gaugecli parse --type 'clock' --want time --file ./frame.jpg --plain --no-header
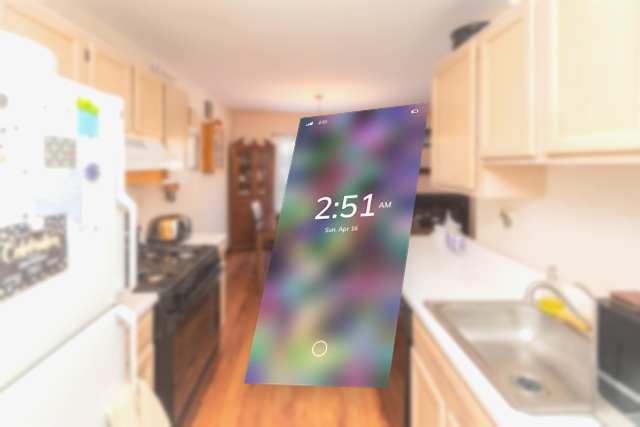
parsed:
2:51
